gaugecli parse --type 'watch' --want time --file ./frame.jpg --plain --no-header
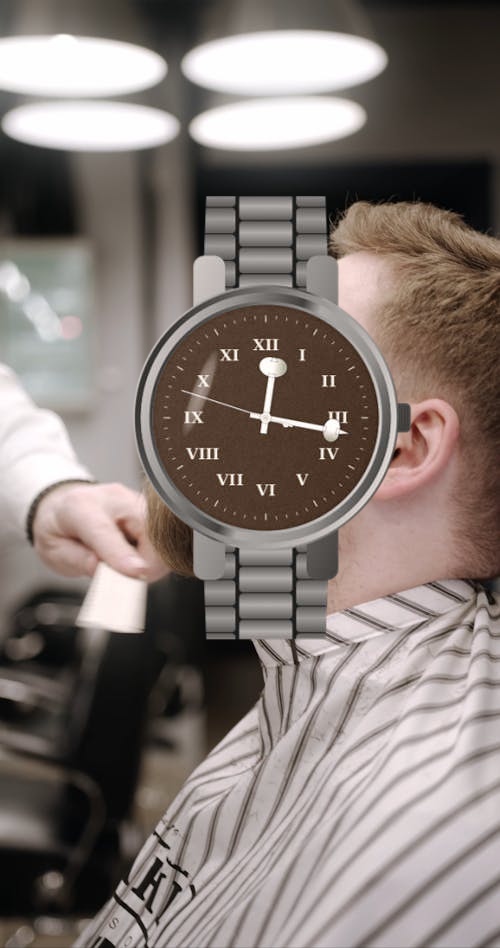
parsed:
12:16:48
